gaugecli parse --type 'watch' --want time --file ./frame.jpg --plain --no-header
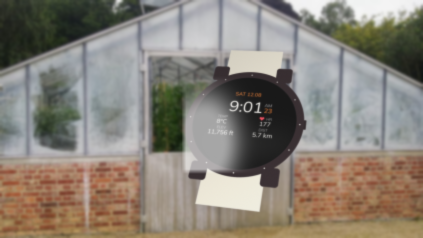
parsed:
9:01
